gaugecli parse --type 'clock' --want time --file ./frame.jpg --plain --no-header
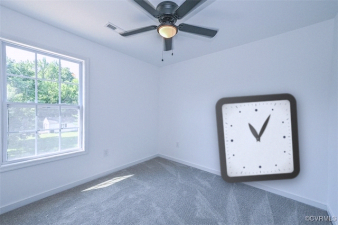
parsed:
11:05
